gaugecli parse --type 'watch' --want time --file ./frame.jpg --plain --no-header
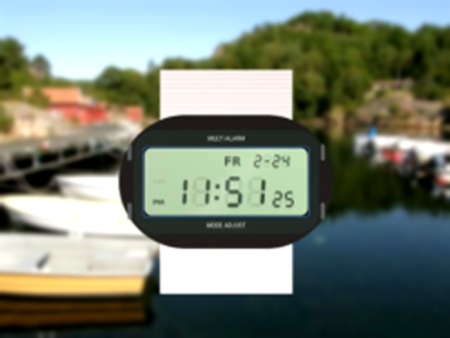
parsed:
11:51:25
